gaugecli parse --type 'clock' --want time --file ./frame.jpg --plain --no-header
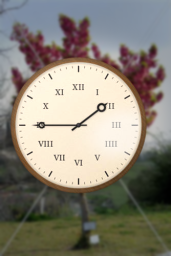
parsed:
1:45
